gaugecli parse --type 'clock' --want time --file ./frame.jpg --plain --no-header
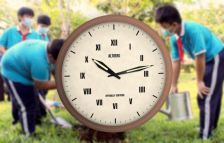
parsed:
10:13
